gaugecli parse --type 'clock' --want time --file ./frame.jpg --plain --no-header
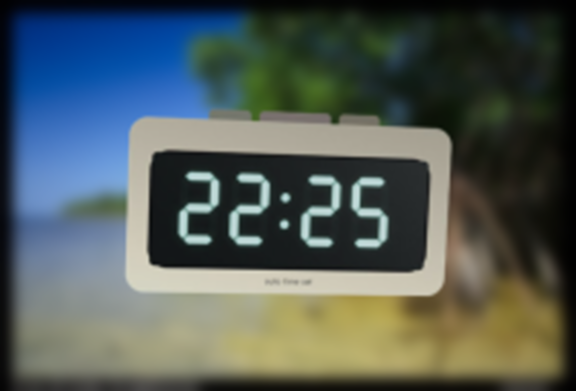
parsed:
22:25
